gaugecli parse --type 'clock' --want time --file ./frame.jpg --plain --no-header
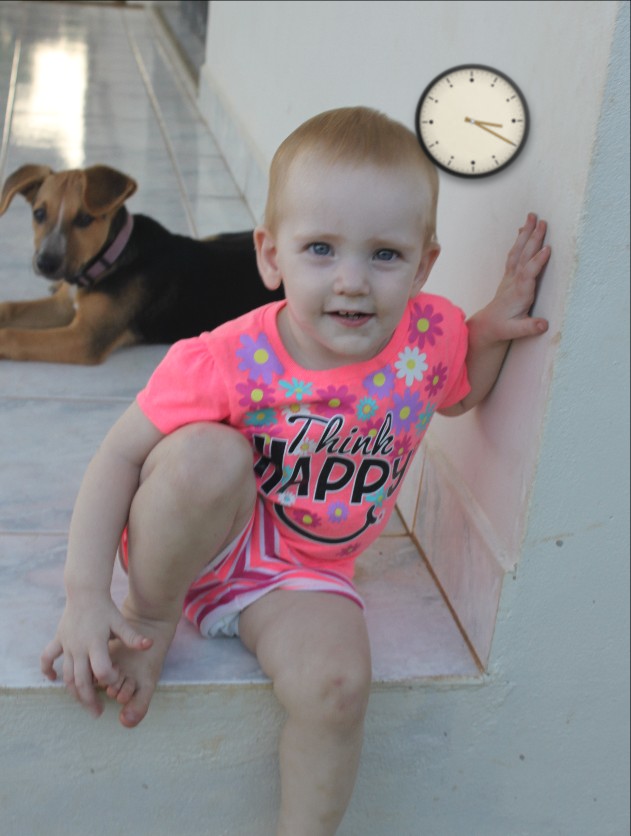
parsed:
3:20
